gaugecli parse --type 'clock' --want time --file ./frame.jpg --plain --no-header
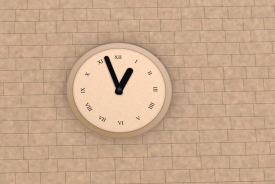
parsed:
12:57
